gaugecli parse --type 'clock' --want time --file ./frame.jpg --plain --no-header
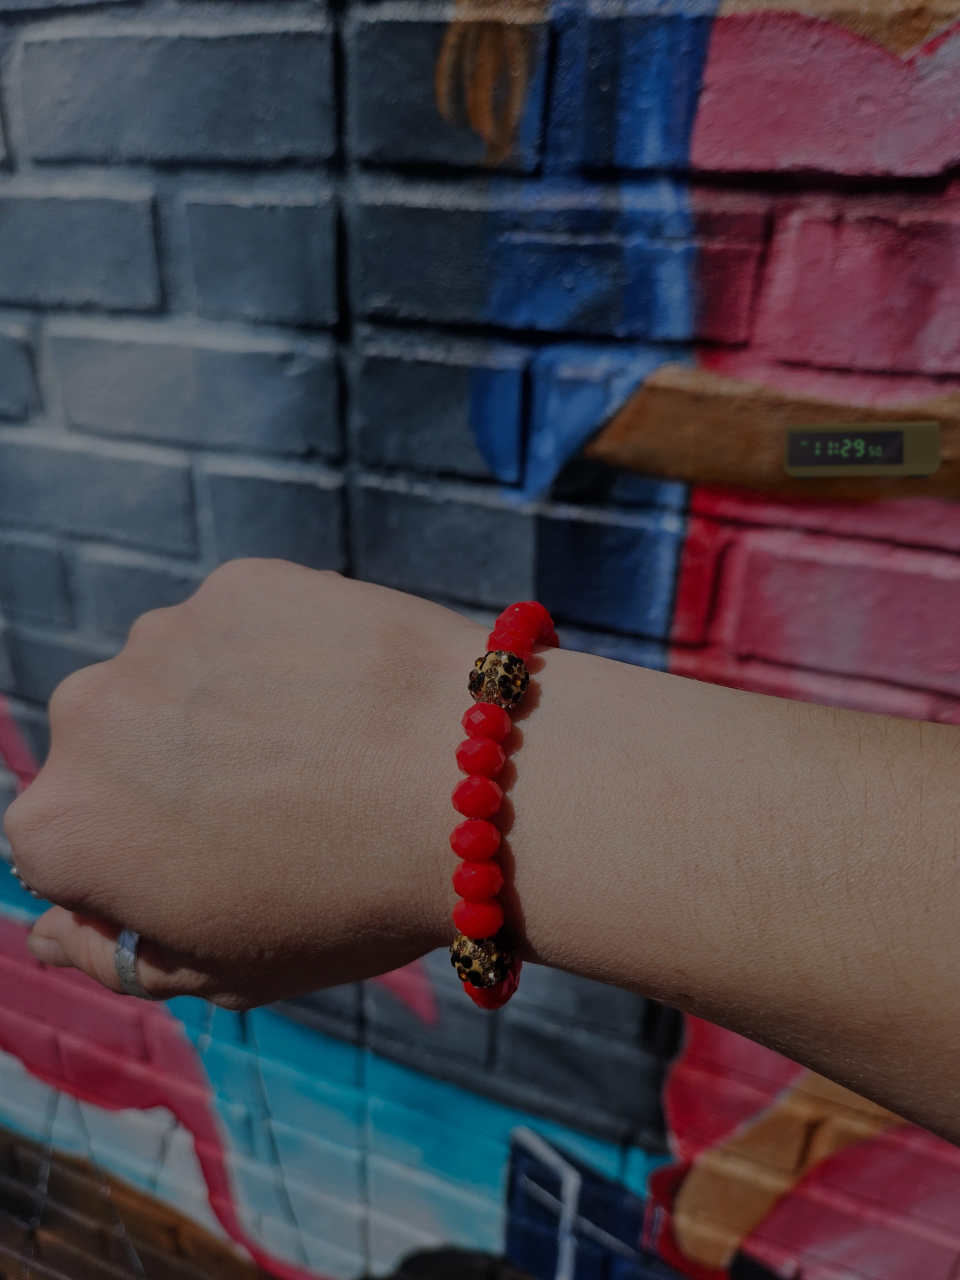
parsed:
11:29
